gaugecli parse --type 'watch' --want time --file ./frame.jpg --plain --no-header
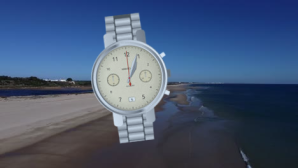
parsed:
1:04
